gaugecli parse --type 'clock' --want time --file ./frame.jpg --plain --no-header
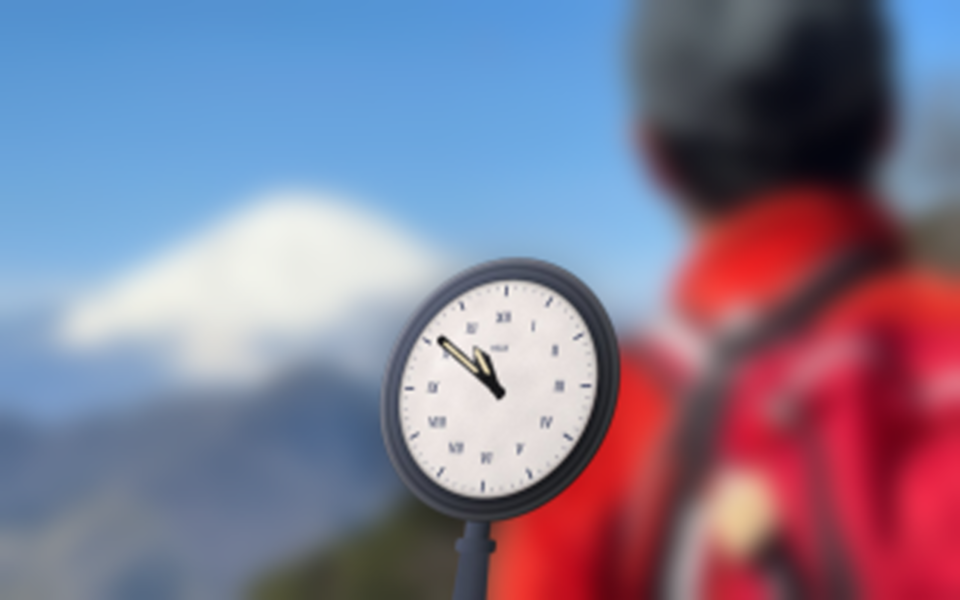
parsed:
10:51
